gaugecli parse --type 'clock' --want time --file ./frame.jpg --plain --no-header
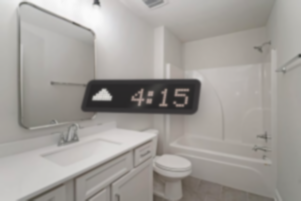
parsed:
4:15
